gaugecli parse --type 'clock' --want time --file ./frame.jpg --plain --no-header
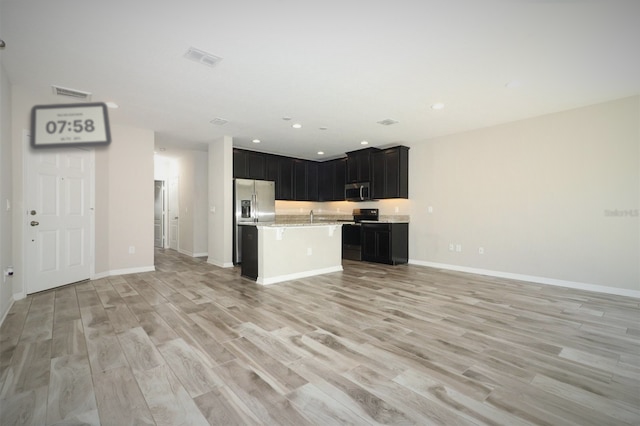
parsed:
7:58
